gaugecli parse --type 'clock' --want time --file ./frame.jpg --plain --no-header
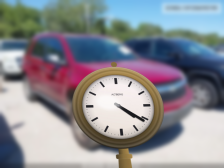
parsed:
4:21
